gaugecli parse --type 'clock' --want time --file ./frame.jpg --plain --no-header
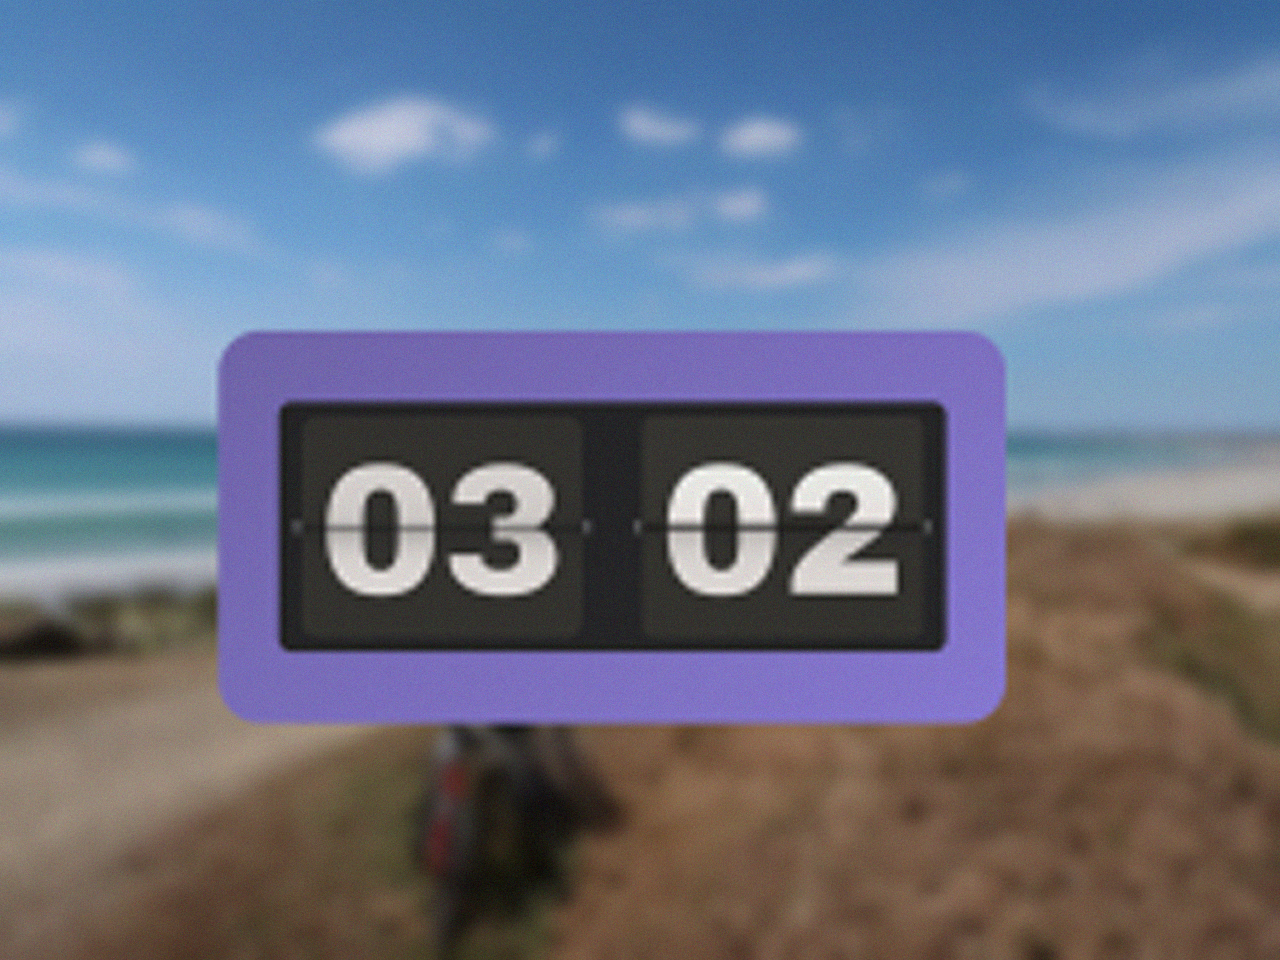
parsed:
3:02
